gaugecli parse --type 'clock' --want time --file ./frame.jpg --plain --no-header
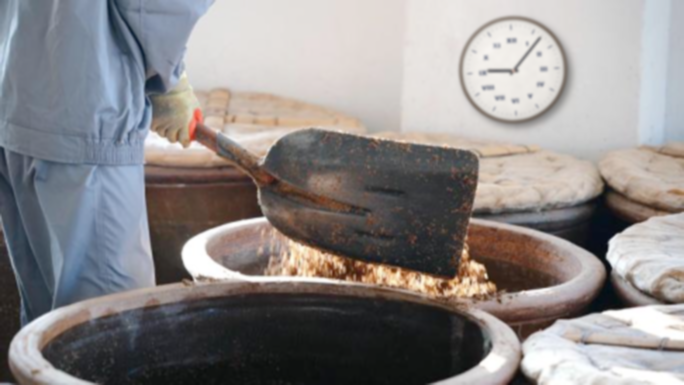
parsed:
9:07
